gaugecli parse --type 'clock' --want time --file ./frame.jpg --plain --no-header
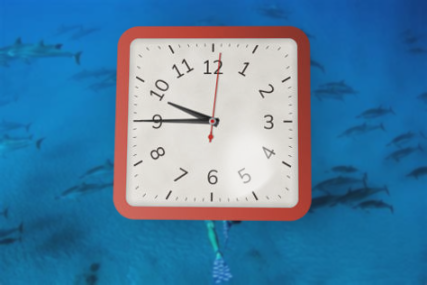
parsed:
9:45:01
